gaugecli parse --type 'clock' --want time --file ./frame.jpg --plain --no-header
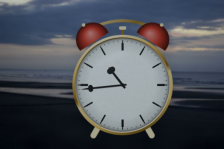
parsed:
10:44
